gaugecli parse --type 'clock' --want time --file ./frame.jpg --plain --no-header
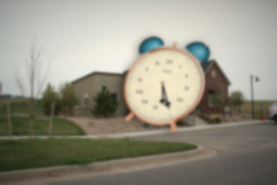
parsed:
5:25
